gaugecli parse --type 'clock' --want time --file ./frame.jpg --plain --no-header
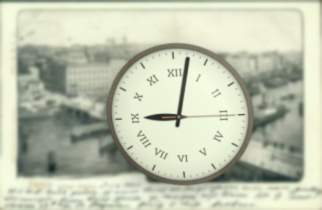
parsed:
9:02:15
